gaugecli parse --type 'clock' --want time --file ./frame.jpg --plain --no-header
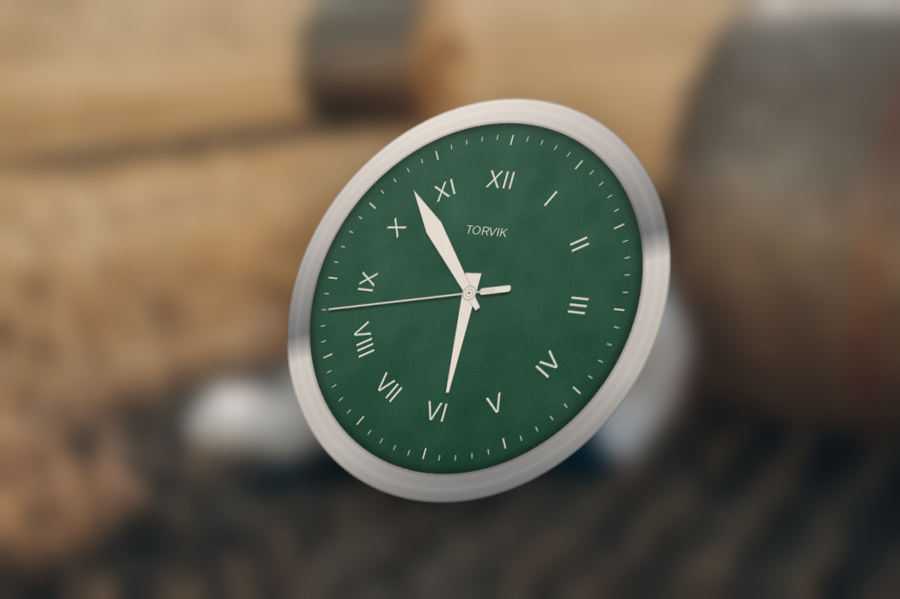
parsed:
5:52:43
